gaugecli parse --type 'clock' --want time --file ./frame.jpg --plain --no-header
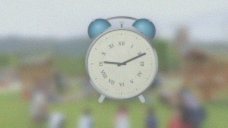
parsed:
9:11
